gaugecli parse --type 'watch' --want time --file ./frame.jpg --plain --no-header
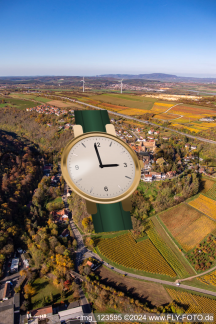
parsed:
2:59
